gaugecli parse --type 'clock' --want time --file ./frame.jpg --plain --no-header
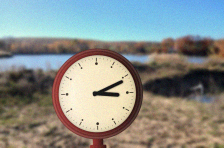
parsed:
3:11
